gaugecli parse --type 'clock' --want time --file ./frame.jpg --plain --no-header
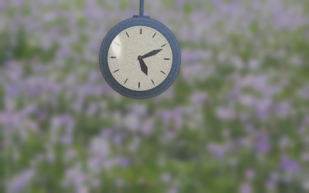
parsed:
5:11
